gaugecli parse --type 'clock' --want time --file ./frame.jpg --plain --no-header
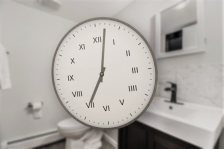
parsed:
7:02
